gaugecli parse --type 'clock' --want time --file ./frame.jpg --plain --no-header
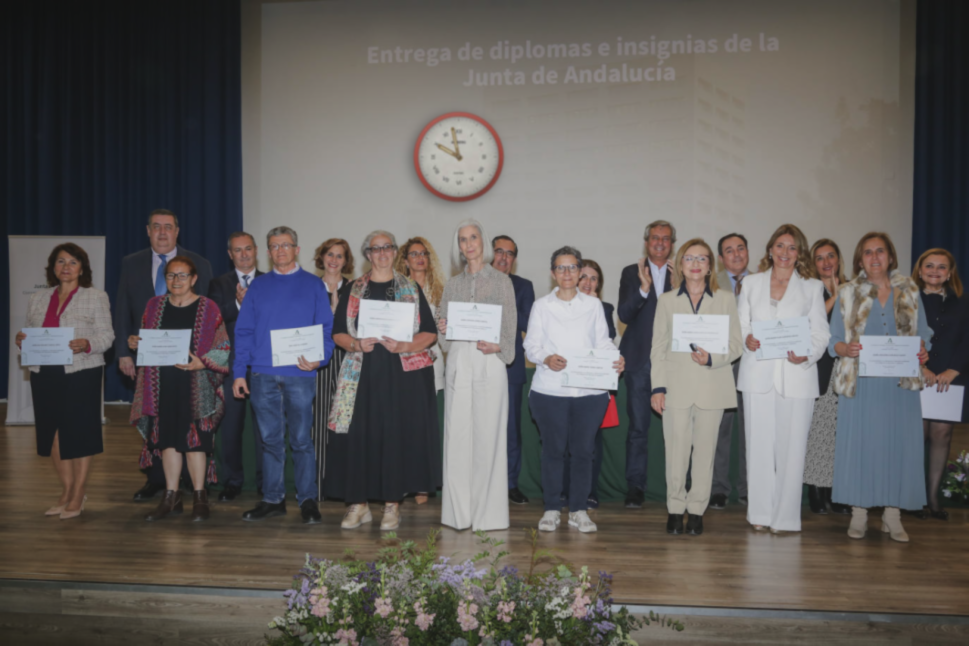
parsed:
9:58
